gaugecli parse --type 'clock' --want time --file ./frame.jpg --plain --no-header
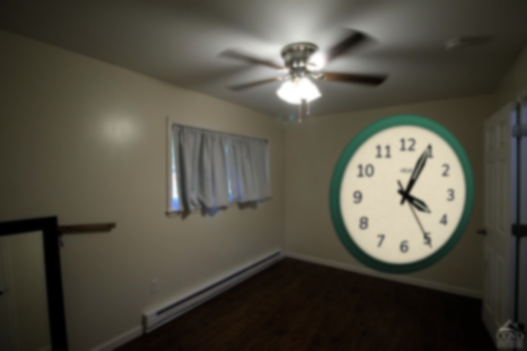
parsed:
4:04:25
